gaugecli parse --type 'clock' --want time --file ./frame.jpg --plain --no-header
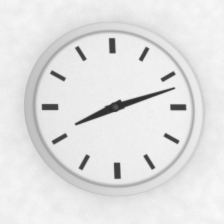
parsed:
8:12
